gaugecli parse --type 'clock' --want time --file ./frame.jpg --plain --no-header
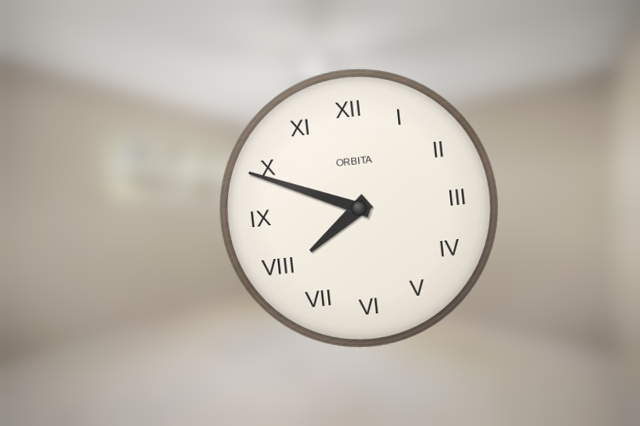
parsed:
7:49
